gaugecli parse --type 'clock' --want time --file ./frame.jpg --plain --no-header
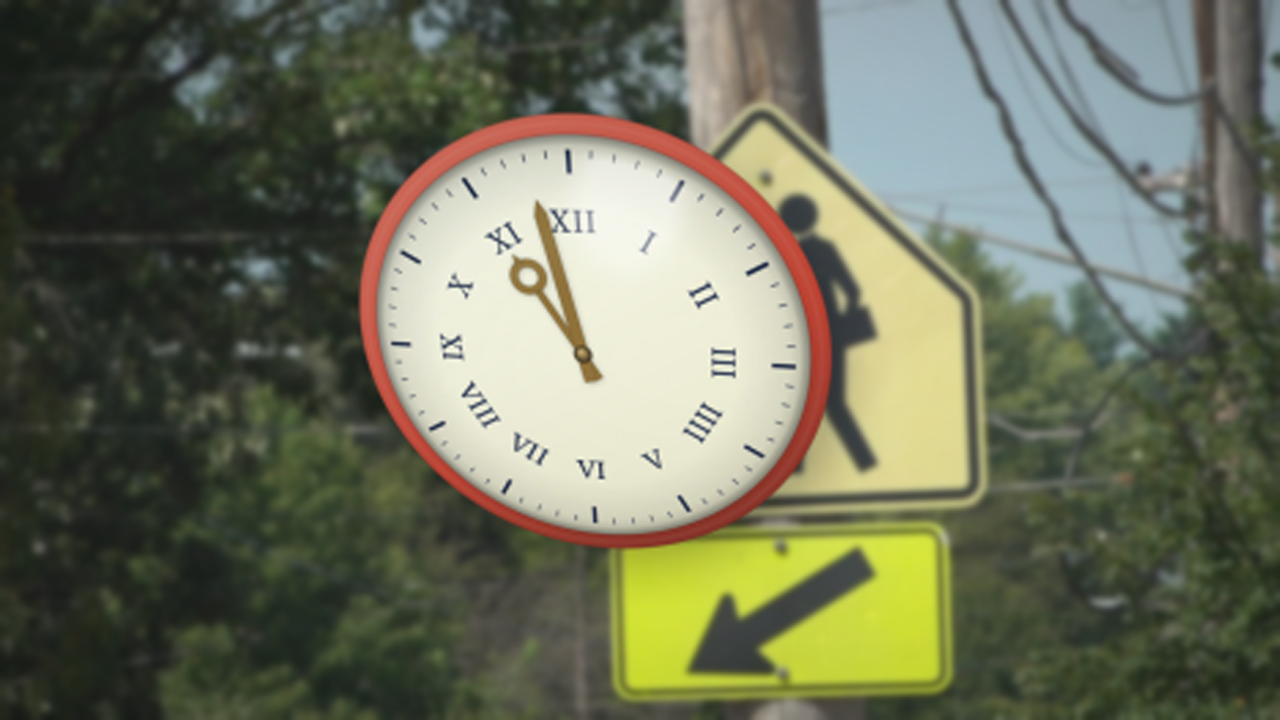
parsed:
10:58
